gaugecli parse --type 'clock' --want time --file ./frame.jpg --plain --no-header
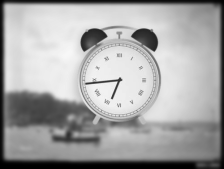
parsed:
6:44
